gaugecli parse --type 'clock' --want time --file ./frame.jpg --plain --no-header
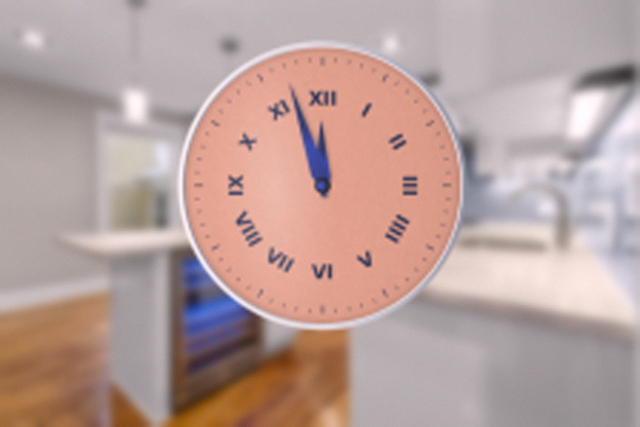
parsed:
11:57
